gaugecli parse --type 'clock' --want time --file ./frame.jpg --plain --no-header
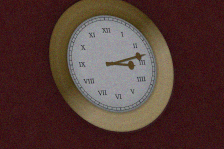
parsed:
3:13
